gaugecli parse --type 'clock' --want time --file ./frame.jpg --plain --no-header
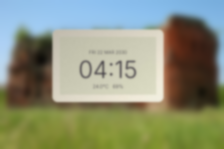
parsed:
4:15
